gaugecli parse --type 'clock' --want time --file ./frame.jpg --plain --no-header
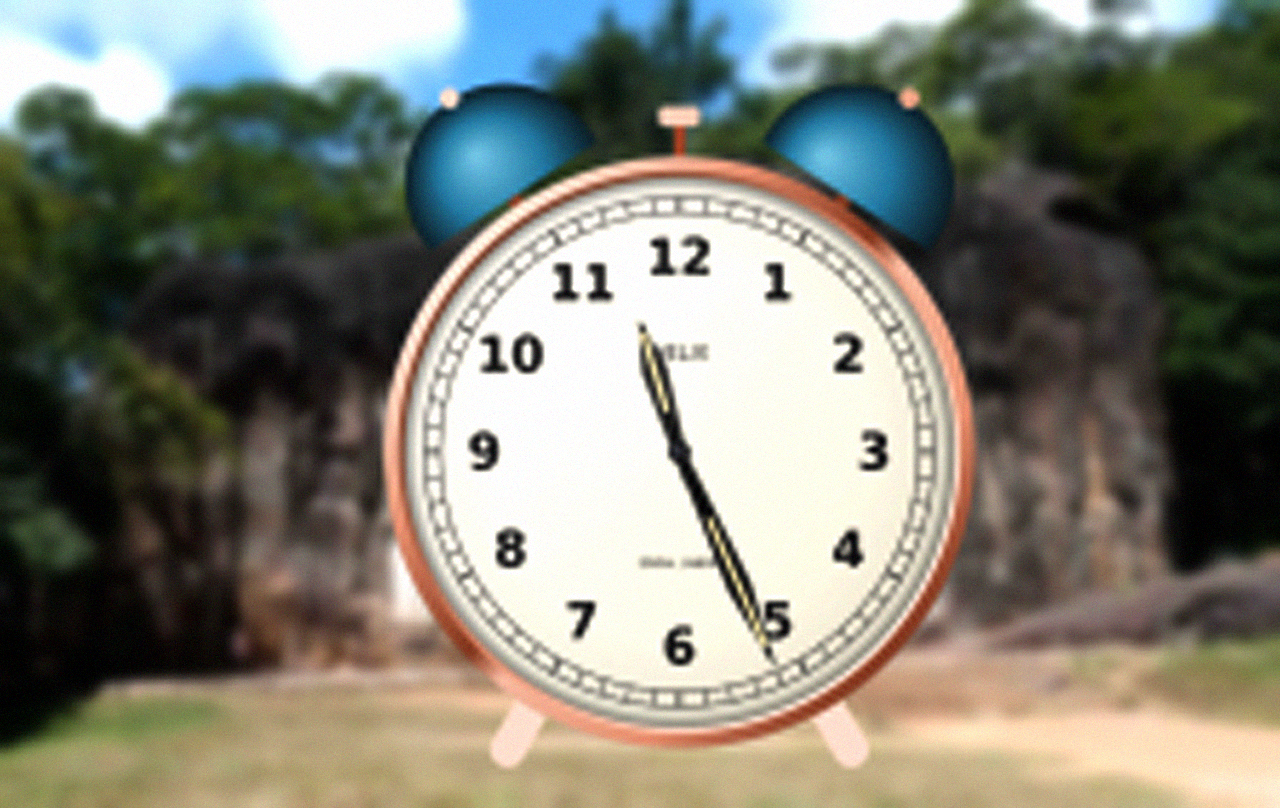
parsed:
11:26
